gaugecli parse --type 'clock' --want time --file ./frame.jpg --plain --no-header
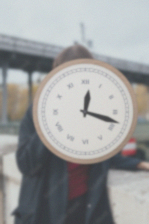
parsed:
12:18
